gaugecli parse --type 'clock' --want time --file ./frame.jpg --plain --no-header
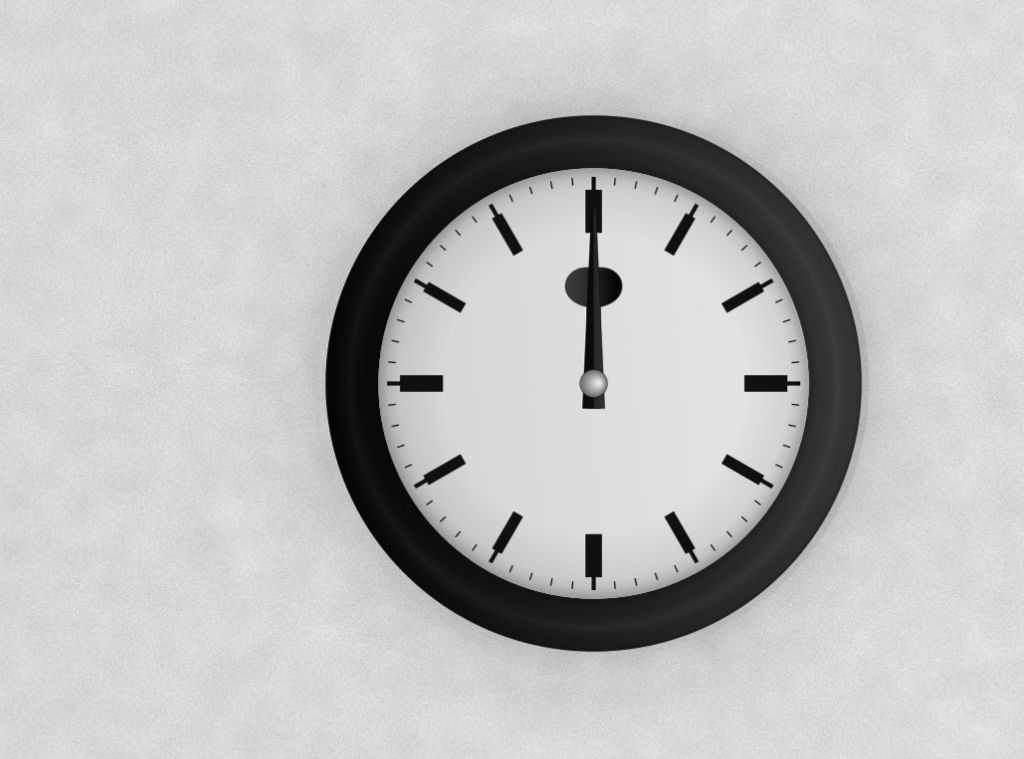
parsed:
12:00
